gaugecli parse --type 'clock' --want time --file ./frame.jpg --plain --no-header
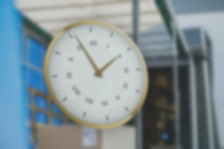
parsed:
1:56
